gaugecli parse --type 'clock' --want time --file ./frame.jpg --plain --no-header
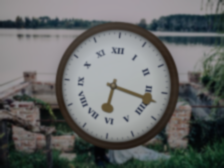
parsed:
6:17
